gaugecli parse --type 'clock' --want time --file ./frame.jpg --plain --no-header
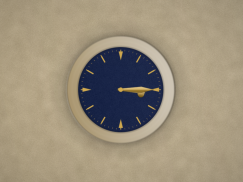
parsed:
3:15
